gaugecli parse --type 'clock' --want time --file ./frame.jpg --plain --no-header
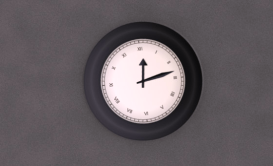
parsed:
12:13
